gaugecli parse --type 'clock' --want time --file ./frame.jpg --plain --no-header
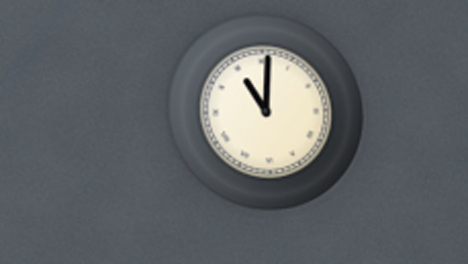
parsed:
11:01
